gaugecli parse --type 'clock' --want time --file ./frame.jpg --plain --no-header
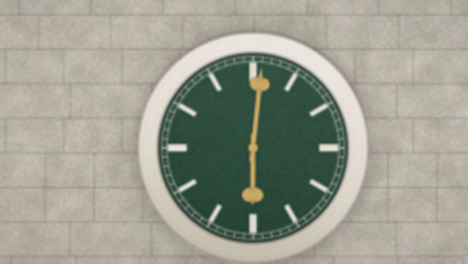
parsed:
6:01
